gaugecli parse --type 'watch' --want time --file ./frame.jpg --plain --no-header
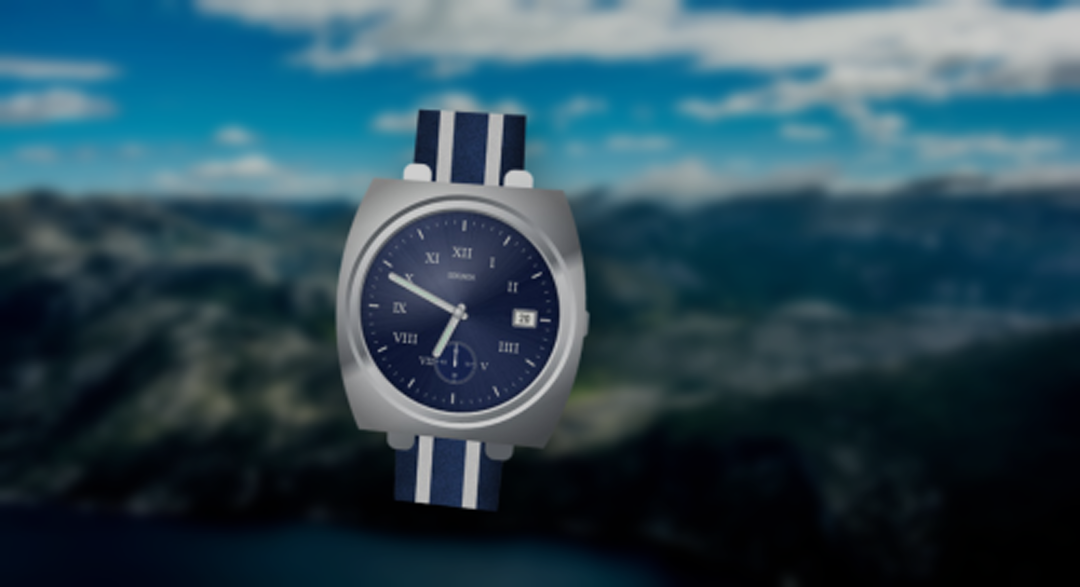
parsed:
6:49
